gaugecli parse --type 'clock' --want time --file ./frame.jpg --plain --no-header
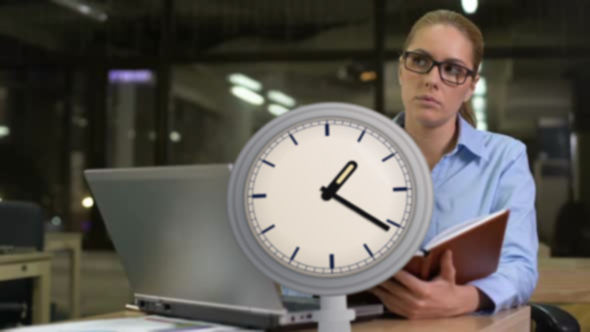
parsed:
1:21
